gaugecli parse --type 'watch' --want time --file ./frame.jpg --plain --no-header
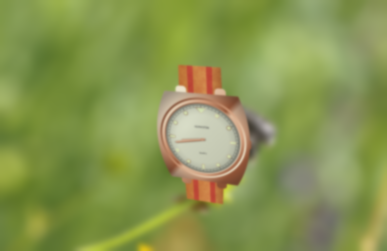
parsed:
8:43
